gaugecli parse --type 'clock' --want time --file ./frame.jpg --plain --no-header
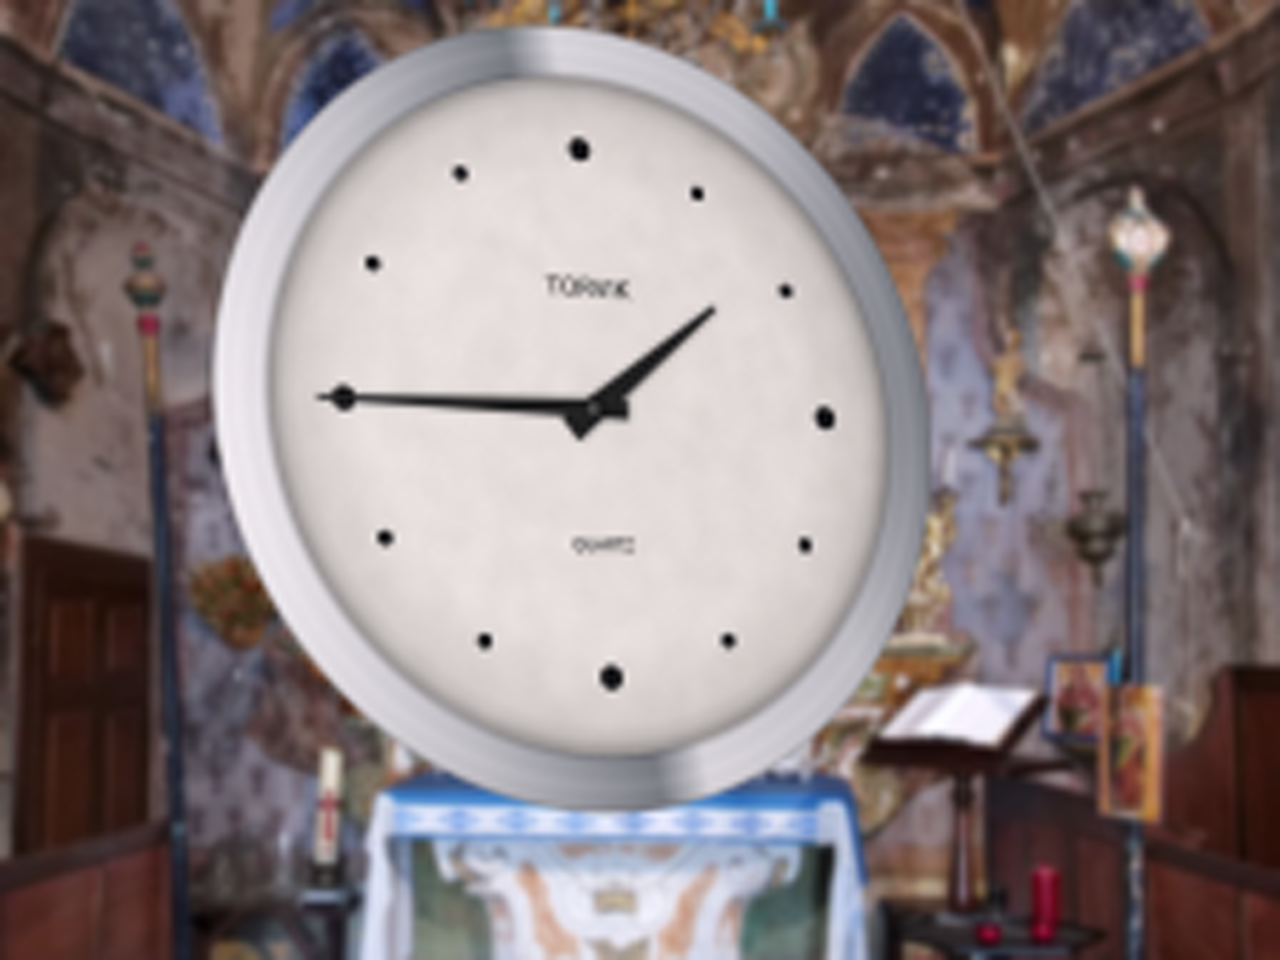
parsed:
1:45
